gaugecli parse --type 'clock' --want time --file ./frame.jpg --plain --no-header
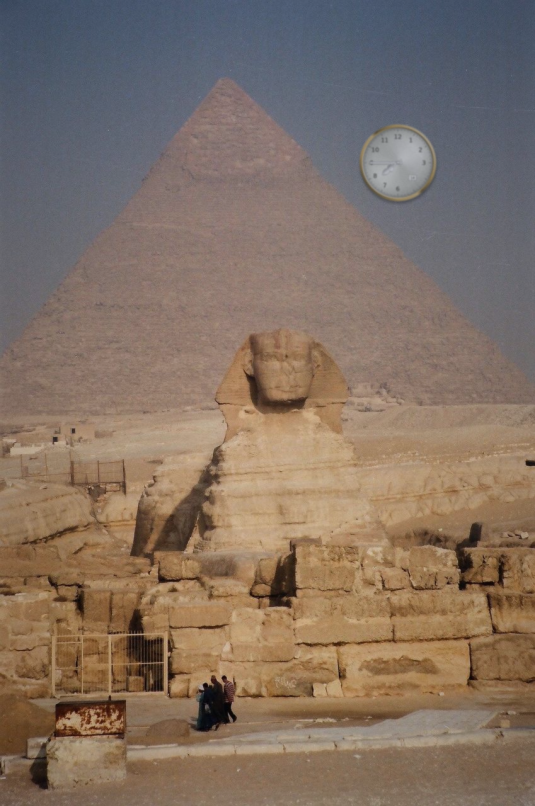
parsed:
7:45
